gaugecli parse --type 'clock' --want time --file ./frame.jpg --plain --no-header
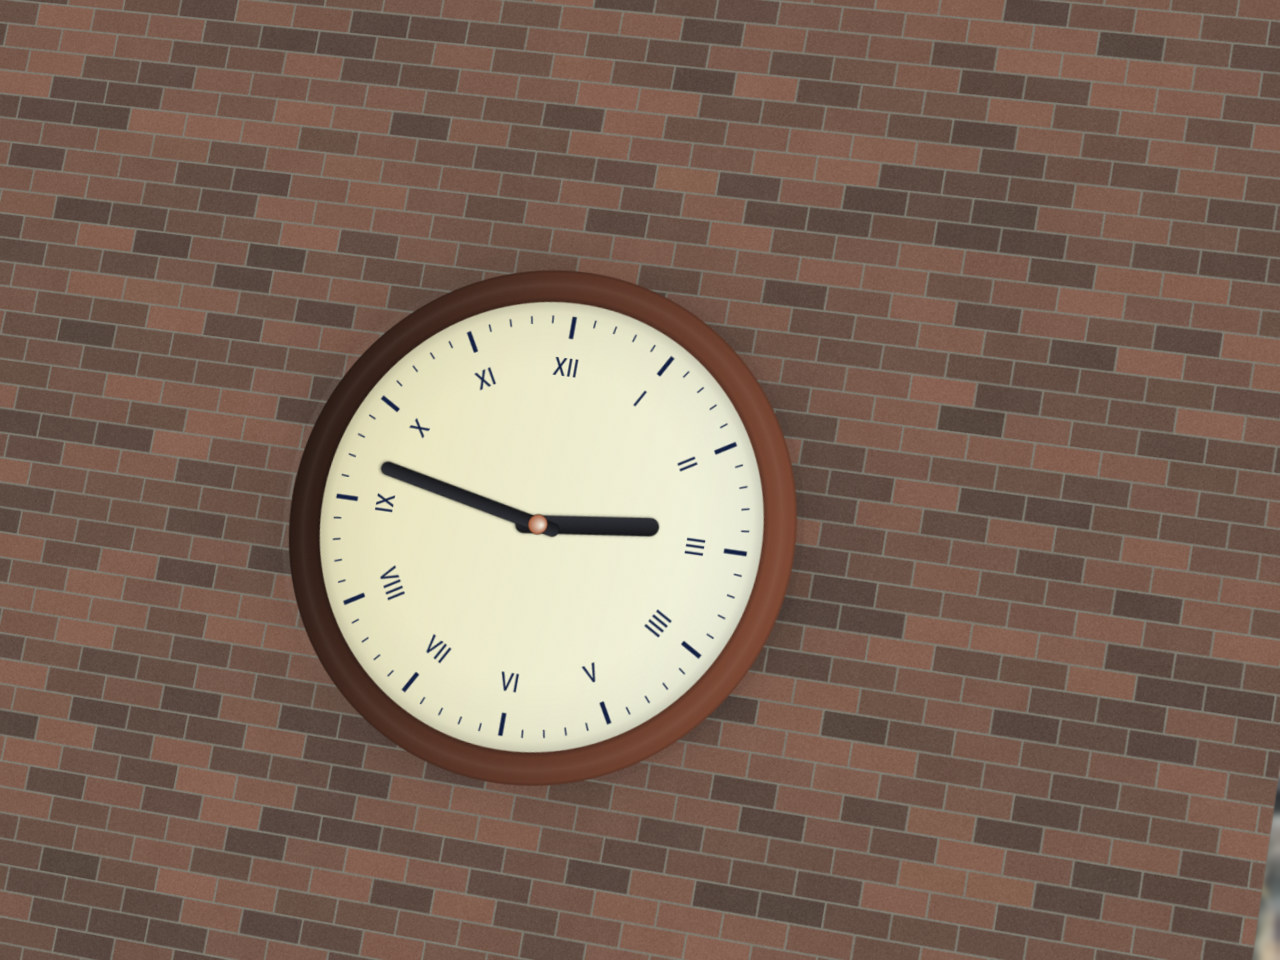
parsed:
2:47
